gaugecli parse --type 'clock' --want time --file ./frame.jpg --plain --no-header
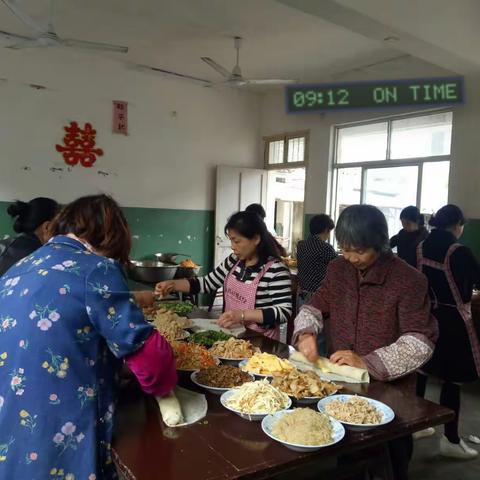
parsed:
9:12
